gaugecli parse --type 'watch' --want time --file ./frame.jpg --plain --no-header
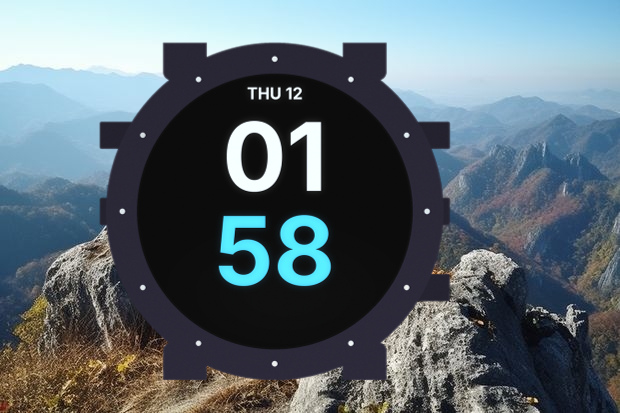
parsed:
1:58
